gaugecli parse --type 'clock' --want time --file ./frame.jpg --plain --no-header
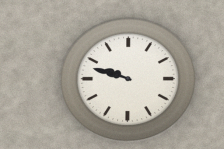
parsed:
9:48
